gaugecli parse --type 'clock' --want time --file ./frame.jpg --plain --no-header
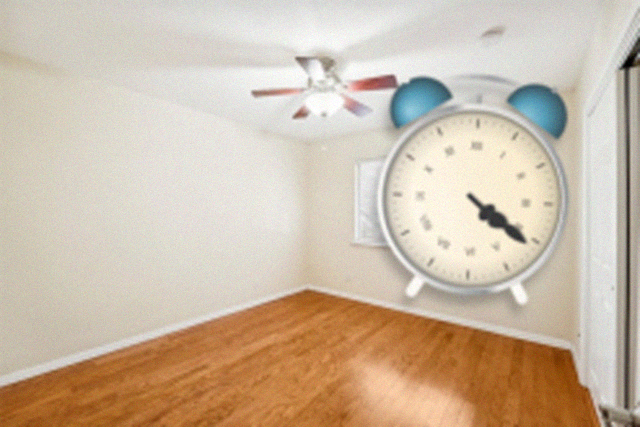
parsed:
4:21
